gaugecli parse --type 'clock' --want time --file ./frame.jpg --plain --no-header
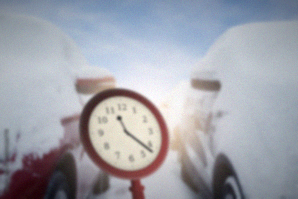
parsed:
11:22
